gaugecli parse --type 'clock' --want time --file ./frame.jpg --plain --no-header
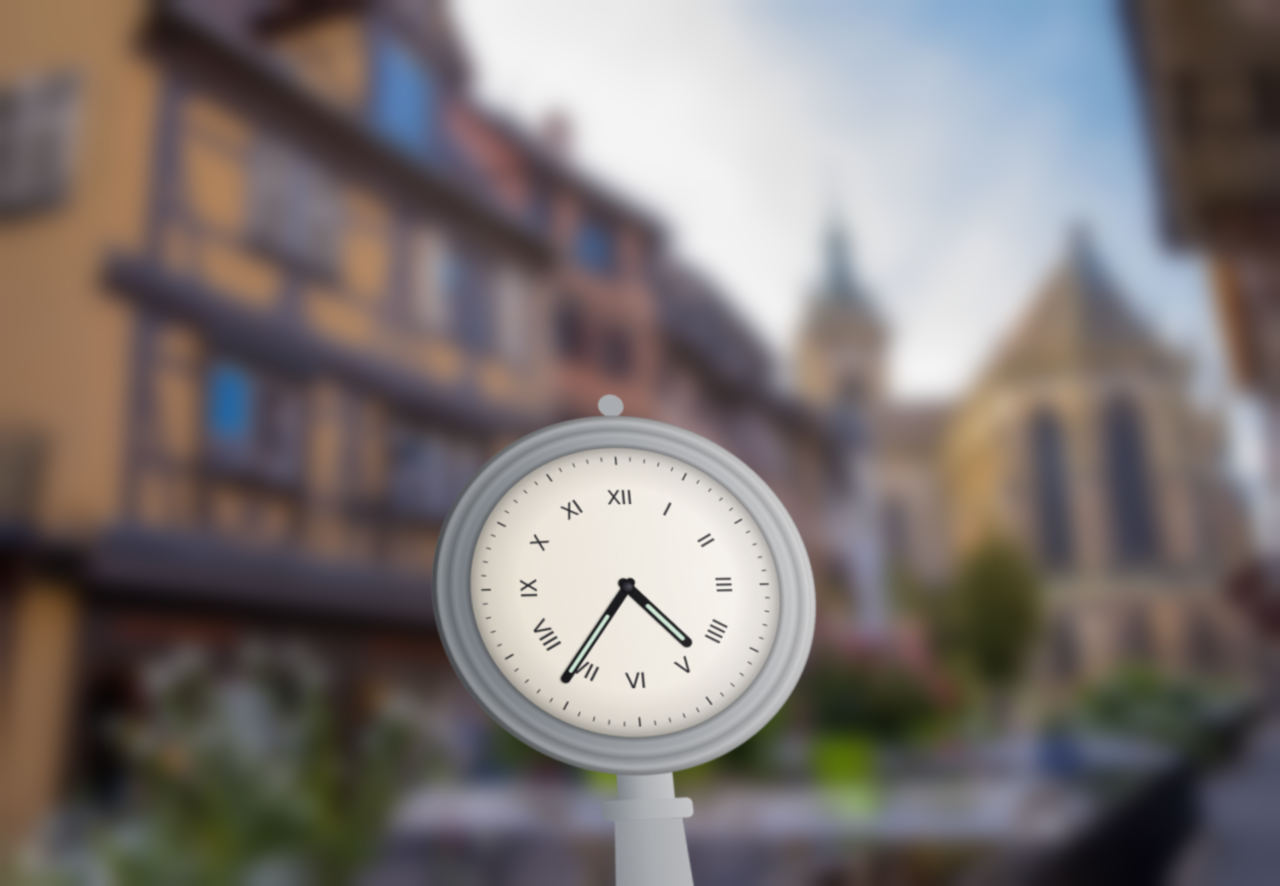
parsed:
4:36
